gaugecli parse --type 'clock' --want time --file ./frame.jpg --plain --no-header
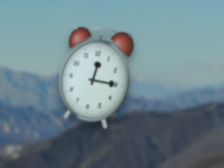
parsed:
12:15
